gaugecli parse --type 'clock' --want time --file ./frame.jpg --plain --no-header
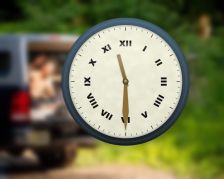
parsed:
11:30
